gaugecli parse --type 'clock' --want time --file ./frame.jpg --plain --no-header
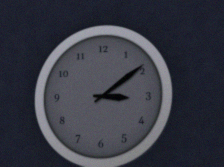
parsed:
3:09
